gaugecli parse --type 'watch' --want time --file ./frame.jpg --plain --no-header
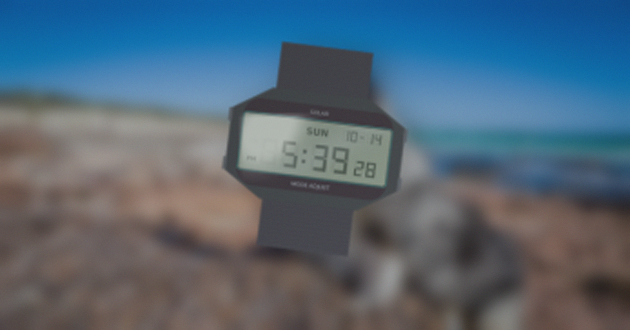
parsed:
5:39:28
